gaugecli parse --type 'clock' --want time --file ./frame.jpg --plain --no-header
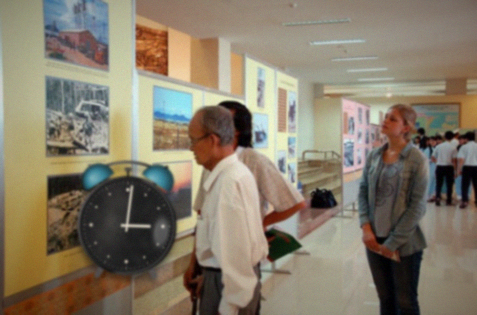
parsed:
3:01
